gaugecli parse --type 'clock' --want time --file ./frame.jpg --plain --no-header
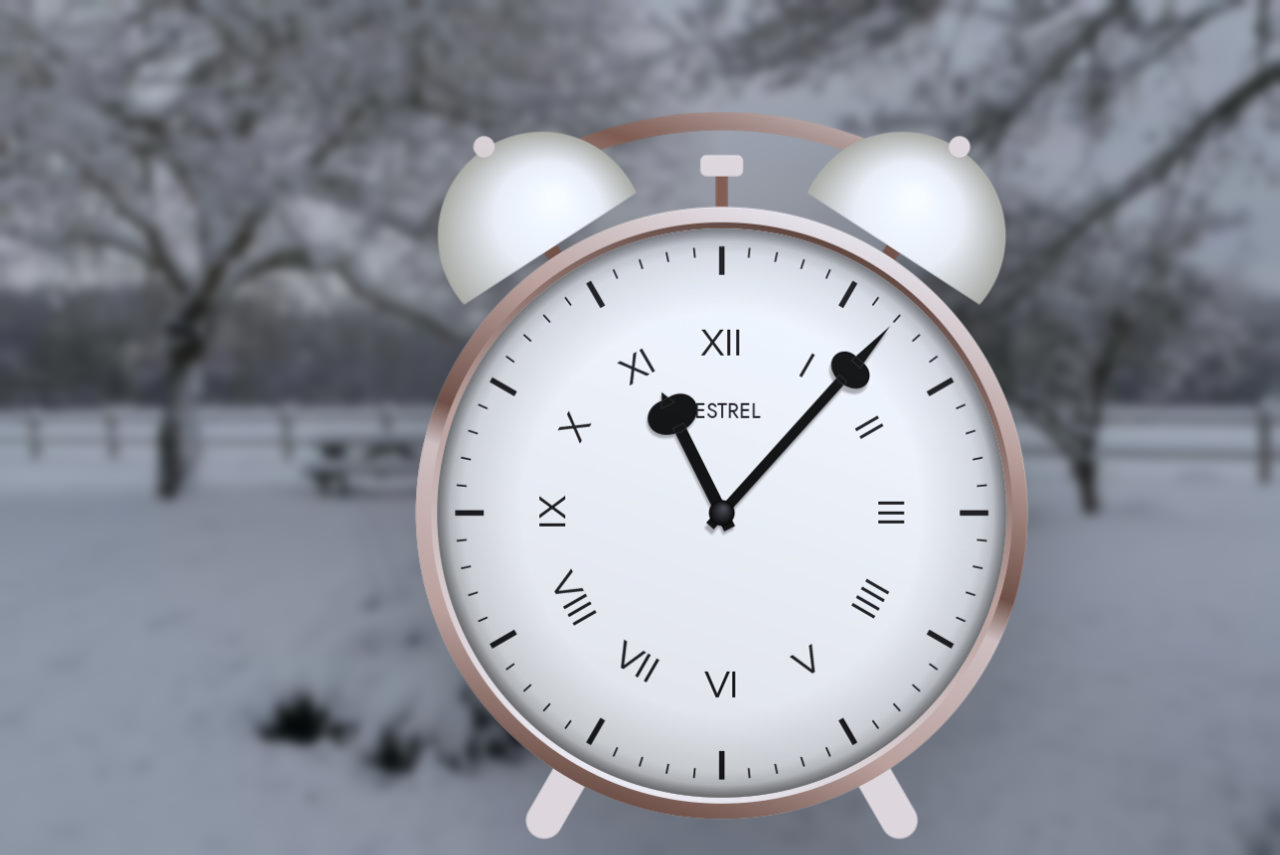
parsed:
11:07
